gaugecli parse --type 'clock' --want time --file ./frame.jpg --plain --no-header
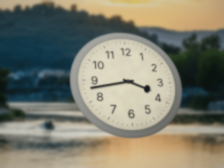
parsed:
3:43
